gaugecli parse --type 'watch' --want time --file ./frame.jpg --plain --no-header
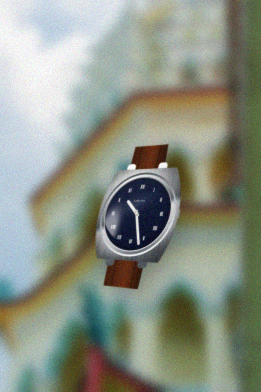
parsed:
10:27
